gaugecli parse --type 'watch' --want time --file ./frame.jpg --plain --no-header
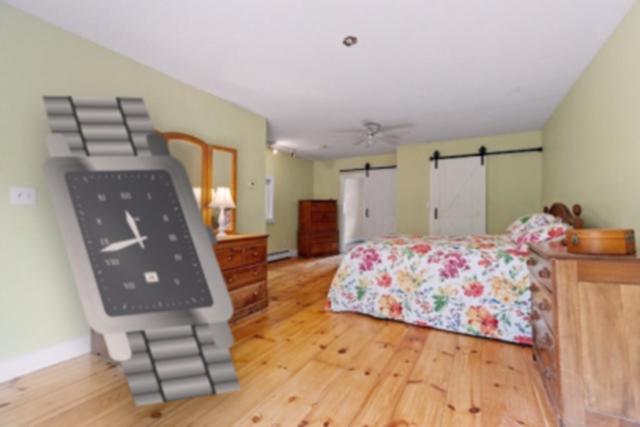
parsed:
11:43
